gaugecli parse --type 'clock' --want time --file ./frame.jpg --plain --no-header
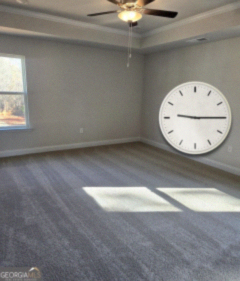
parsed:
9:15
